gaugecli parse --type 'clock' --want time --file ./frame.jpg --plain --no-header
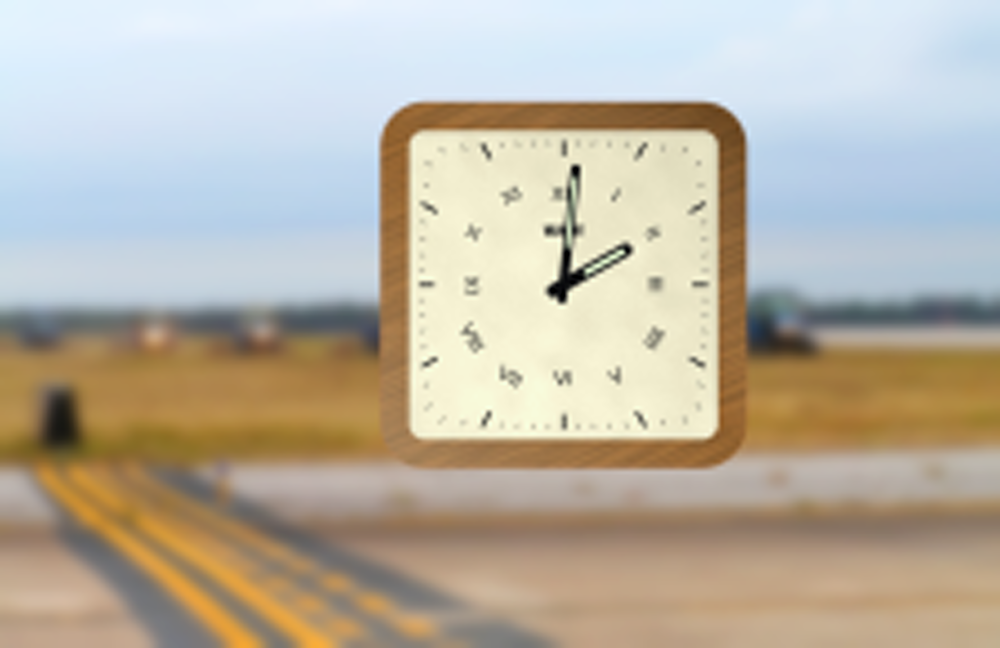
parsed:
2:01
